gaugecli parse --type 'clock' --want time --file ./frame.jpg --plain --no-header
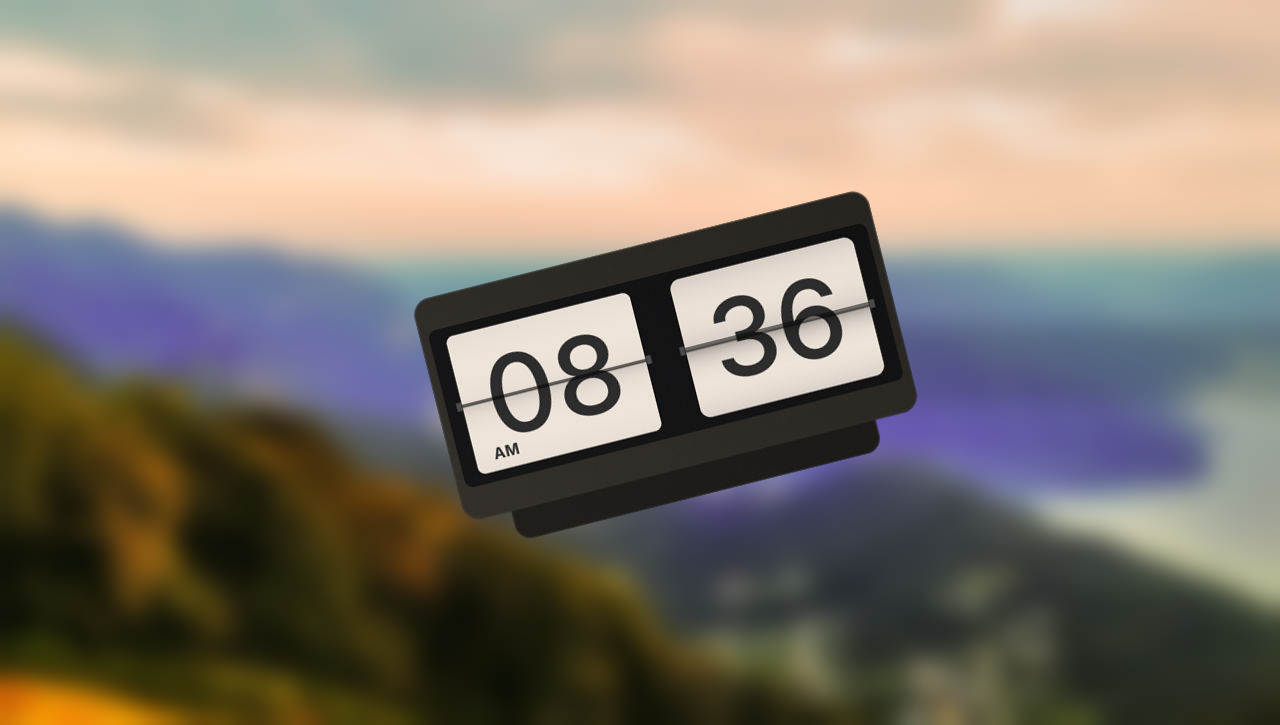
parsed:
8:36
